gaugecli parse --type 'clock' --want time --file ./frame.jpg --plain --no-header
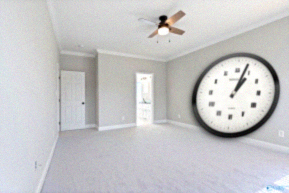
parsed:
1:03
